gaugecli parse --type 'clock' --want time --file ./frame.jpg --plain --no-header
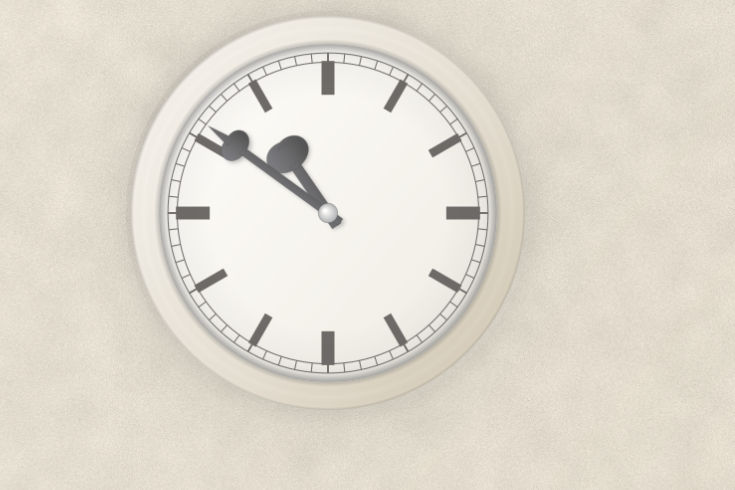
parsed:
10:51
